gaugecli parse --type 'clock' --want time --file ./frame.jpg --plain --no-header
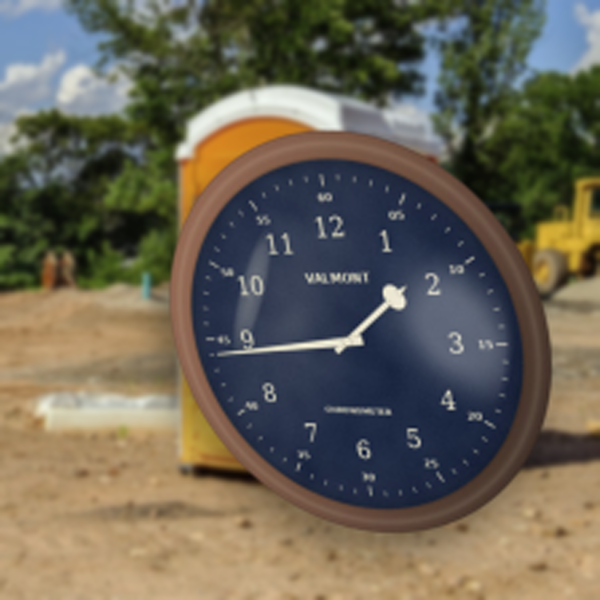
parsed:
1:44
